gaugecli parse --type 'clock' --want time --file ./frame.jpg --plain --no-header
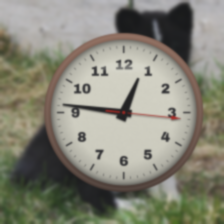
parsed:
12:46:16
